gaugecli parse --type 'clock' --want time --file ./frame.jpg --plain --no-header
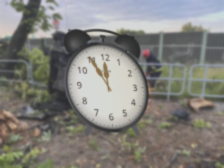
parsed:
11:55
